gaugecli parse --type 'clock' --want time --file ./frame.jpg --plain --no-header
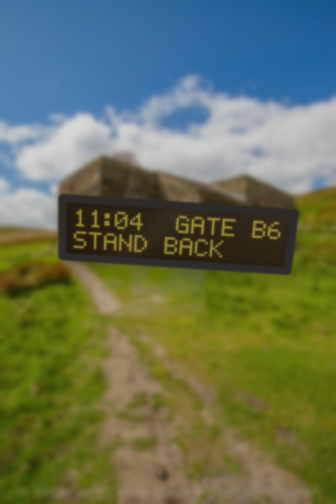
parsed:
11:04
